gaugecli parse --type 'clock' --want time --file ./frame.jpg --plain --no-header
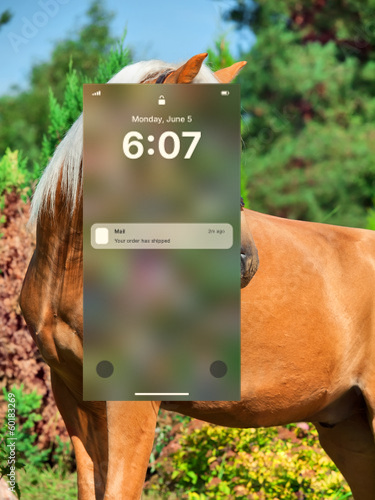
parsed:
6:07
